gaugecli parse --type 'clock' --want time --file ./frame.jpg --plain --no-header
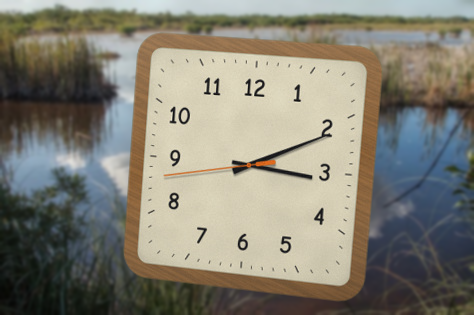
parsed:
3:10:43
